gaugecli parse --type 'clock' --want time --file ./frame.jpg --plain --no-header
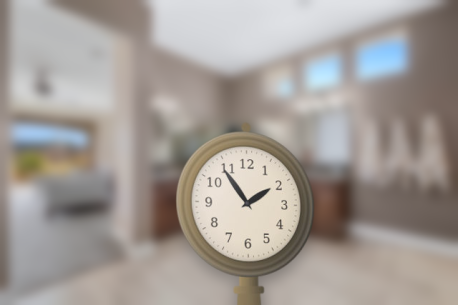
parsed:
1:54
